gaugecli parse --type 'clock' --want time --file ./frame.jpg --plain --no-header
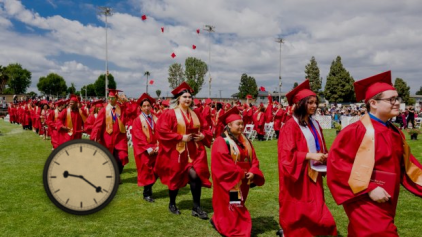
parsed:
9:21
